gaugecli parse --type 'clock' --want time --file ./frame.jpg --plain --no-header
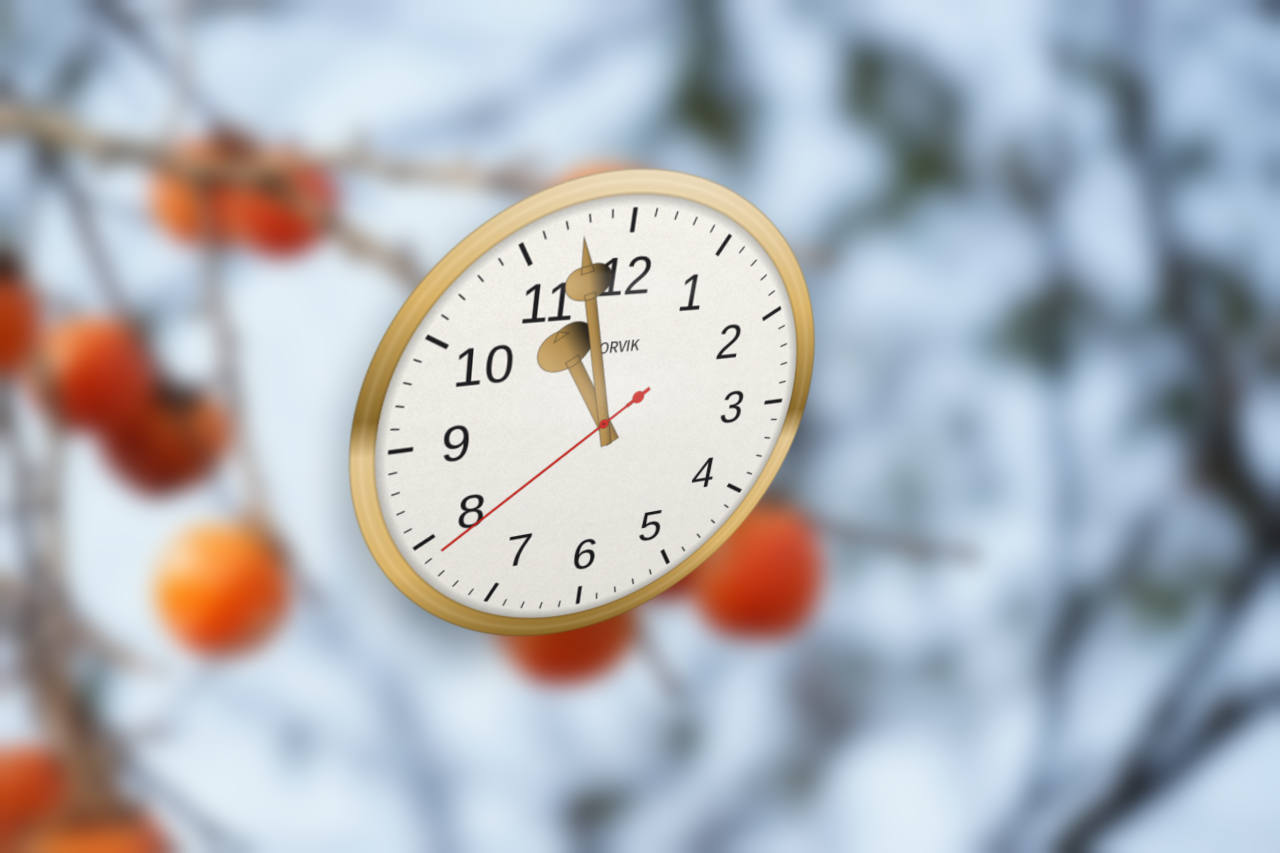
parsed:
10:57:39
